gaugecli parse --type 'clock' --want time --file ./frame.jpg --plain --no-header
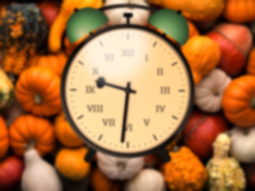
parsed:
9:31
